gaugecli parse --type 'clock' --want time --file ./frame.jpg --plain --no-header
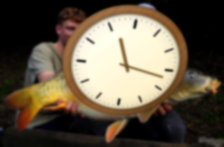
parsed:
11:17
